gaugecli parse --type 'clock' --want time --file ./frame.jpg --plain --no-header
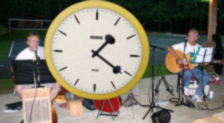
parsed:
1:21
